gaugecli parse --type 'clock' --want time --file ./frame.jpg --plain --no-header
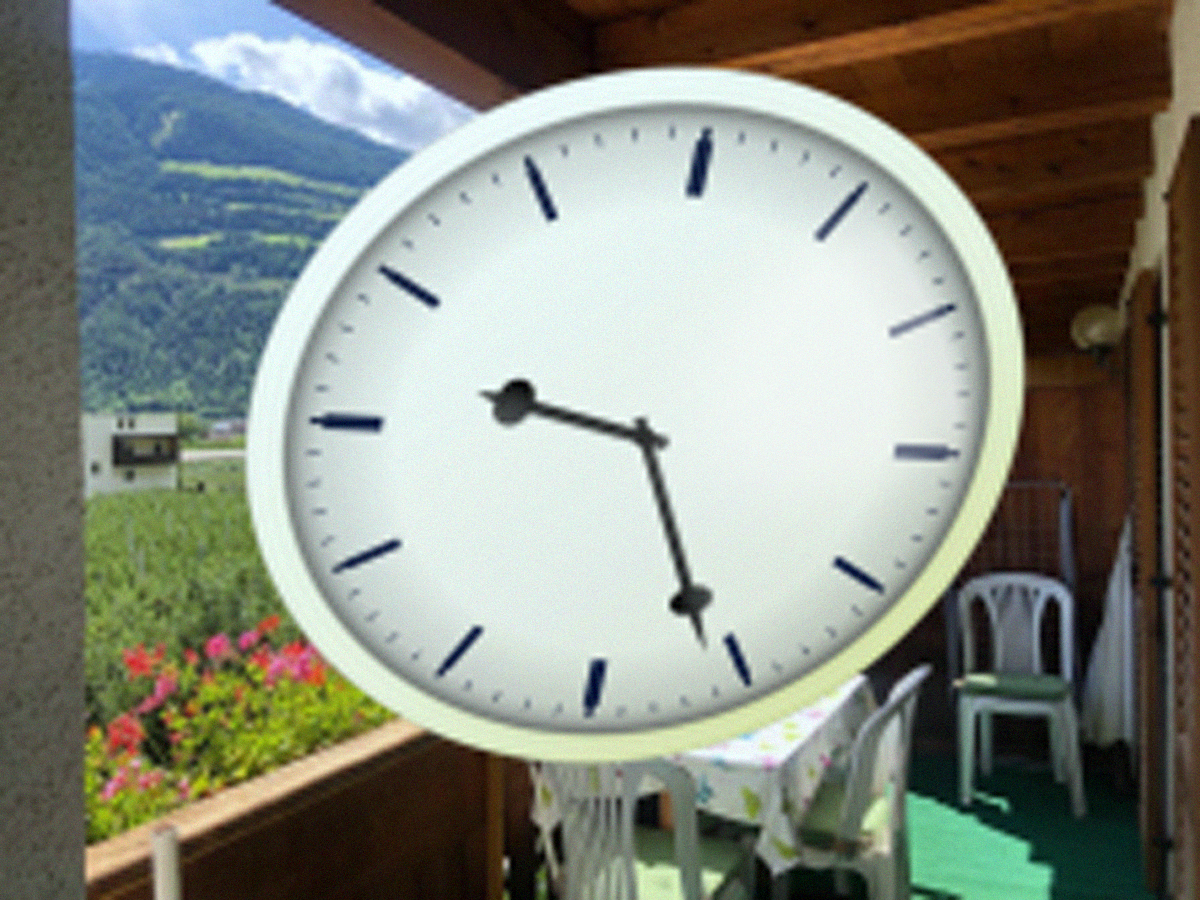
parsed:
9:26
